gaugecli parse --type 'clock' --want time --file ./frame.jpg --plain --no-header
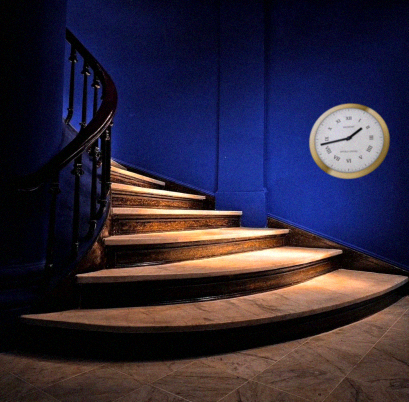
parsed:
1:43
